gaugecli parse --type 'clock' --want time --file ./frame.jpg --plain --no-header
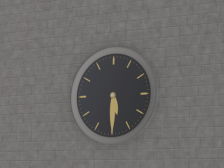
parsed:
5:30
